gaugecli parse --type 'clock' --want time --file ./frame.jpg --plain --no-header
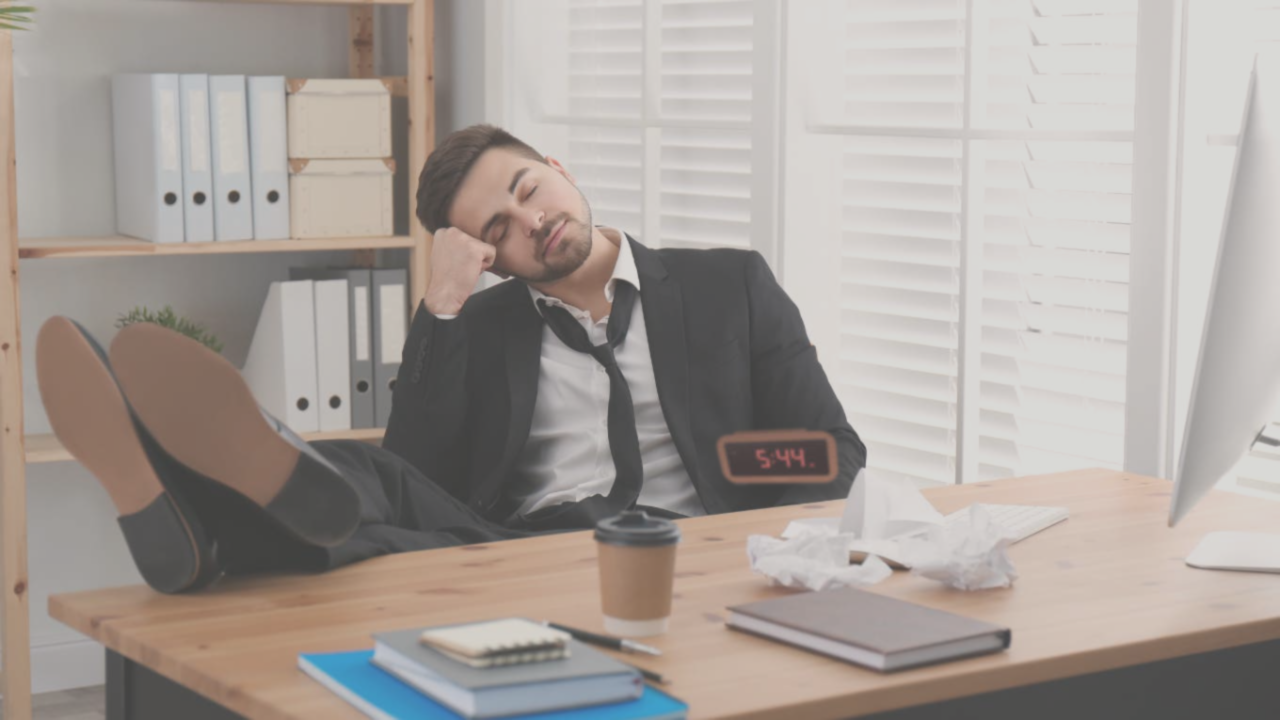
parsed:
5:44
